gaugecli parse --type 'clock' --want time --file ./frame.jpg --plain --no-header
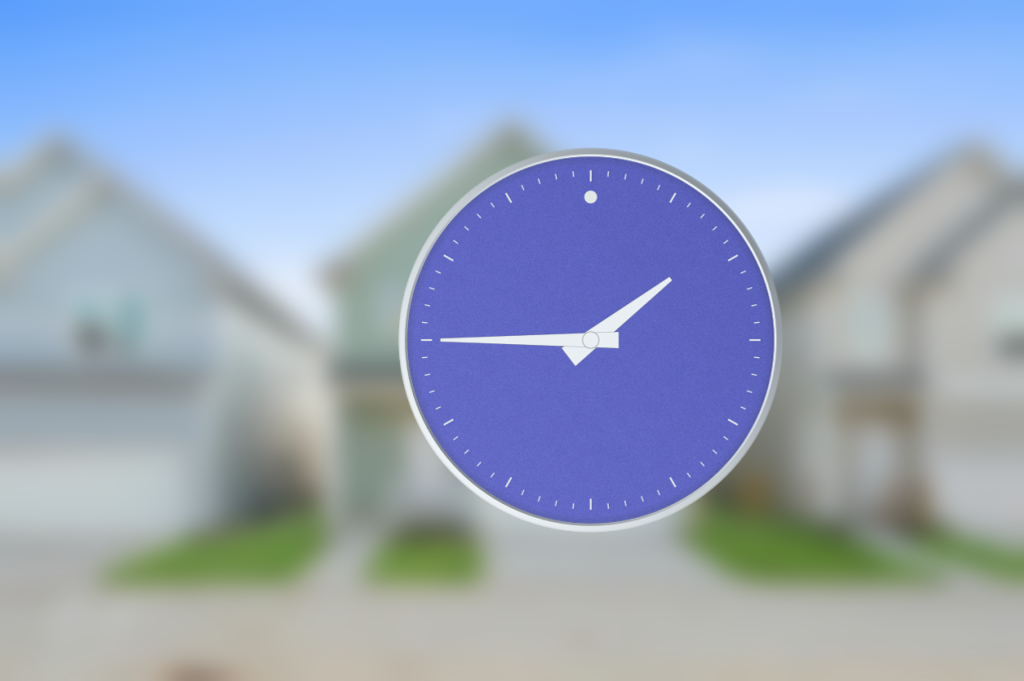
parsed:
1:45
